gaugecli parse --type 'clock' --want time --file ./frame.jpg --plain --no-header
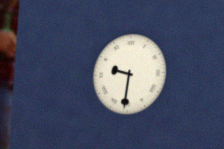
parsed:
9:31
